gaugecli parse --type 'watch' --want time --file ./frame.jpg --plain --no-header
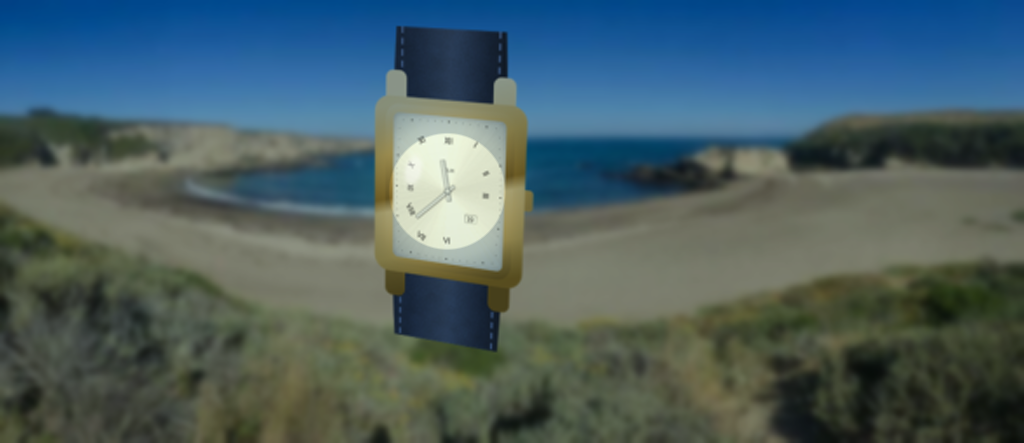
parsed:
11:38
